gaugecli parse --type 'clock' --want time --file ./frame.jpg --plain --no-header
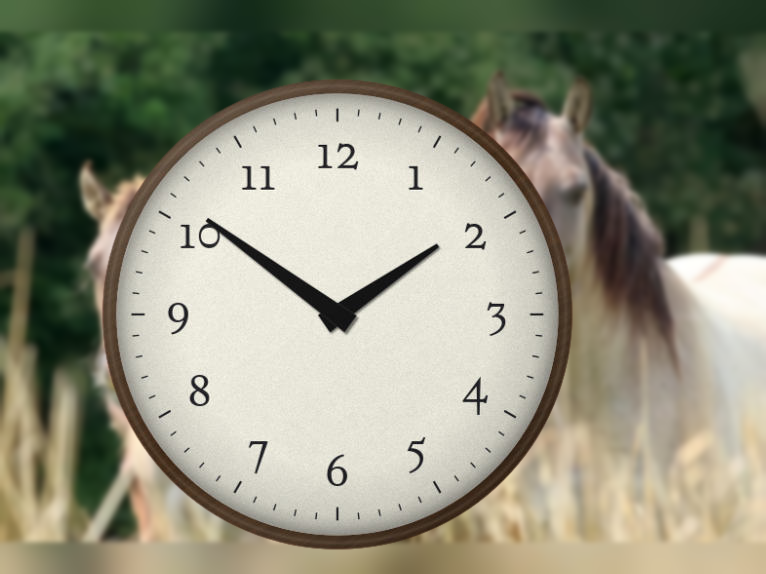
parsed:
1:51
